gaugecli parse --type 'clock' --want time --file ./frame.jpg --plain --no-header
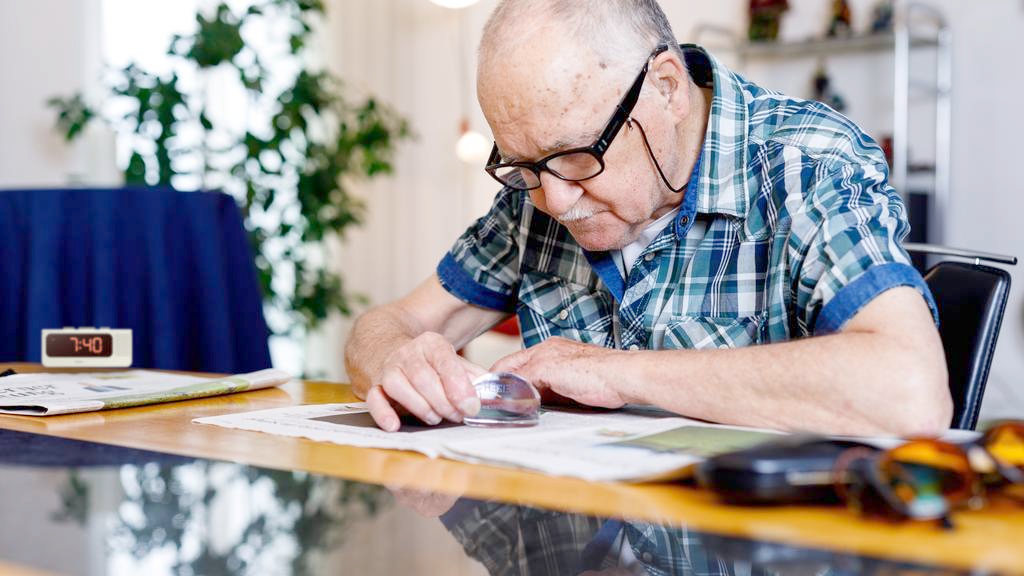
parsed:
7:40
